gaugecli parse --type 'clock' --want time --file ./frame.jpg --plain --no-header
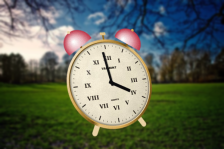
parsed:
3:59
